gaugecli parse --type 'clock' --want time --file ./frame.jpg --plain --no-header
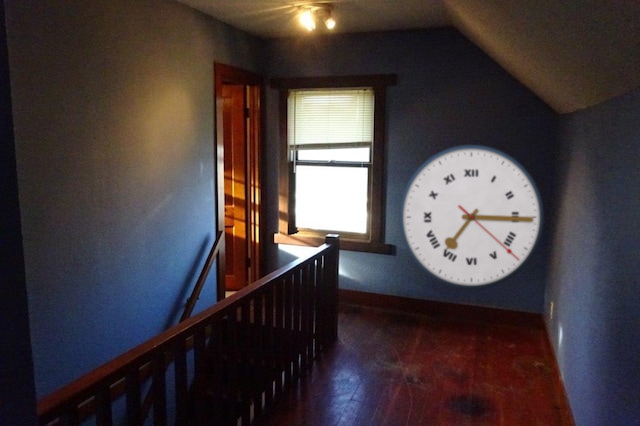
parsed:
7:15:22
